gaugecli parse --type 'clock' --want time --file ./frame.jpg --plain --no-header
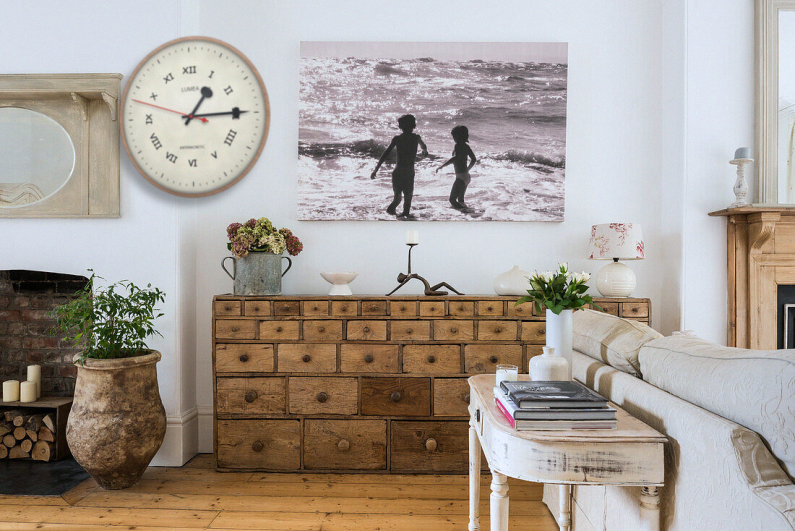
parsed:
1:14:48
